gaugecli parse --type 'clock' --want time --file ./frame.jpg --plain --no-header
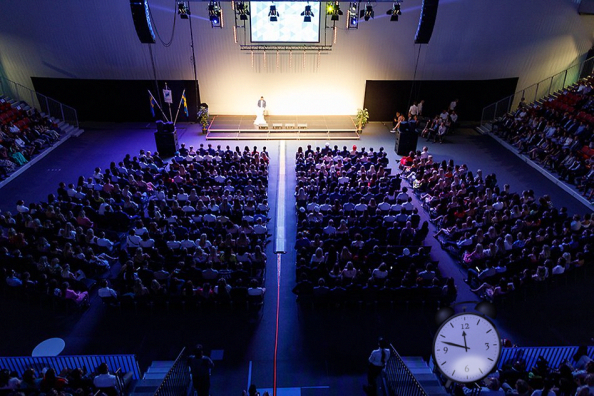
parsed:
11:48
